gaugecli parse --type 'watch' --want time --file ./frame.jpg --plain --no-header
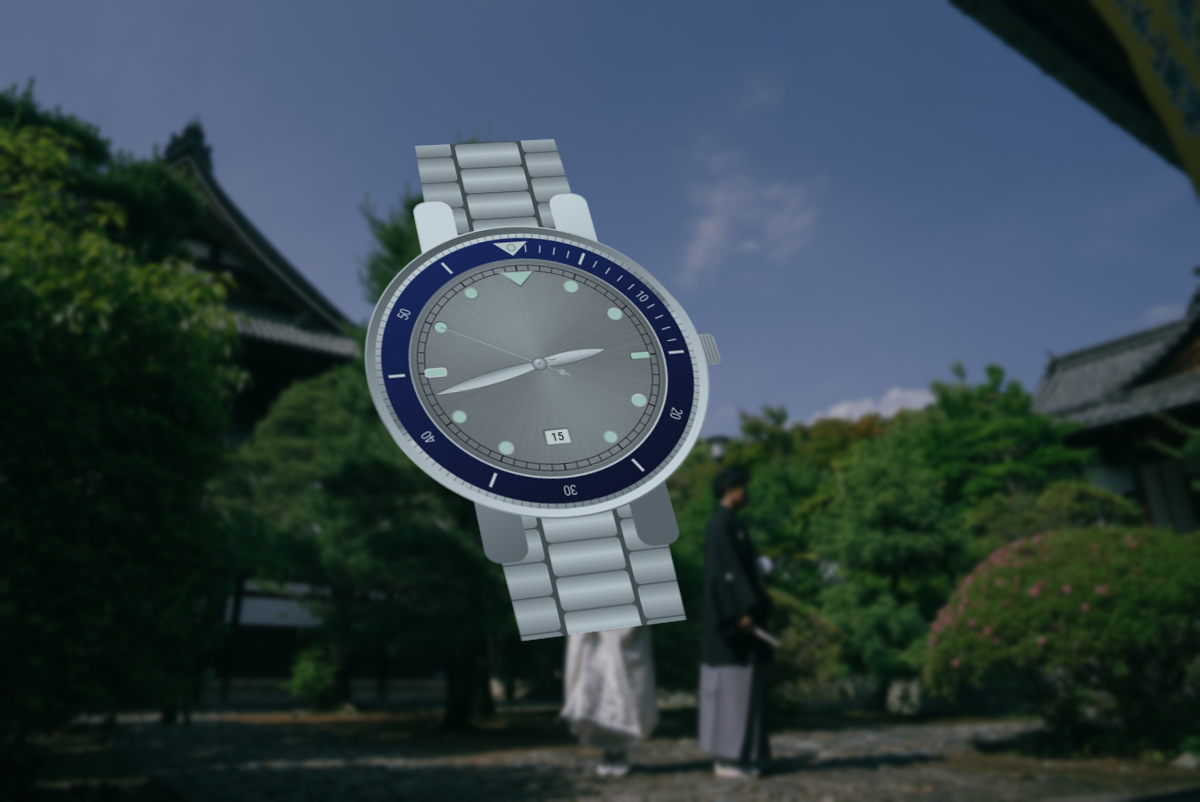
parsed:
2:42:50
